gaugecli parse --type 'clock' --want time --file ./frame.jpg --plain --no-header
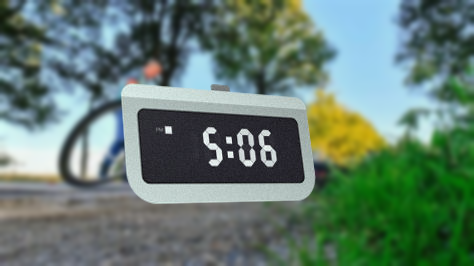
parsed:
5:06
